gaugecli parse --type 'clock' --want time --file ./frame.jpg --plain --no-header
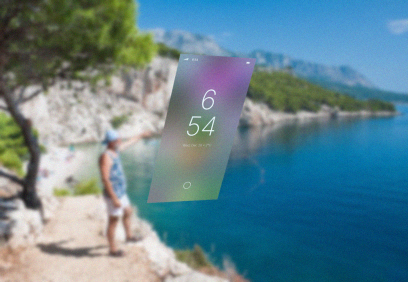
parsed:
6:54
